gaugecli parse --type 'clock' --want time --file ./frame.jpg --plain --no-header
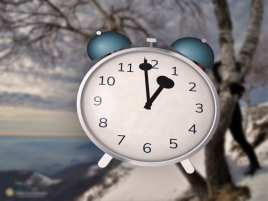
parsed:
12:59
